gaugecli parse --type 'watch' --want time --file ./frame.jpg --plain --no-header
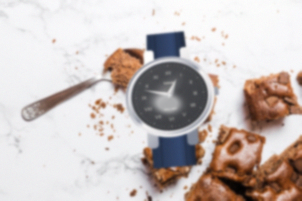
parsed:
12:48
